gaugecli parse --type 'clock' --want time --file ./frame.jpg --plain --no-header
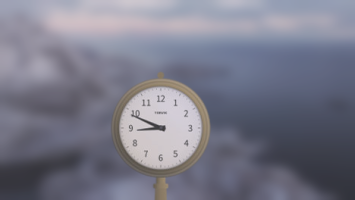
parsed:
8:49
